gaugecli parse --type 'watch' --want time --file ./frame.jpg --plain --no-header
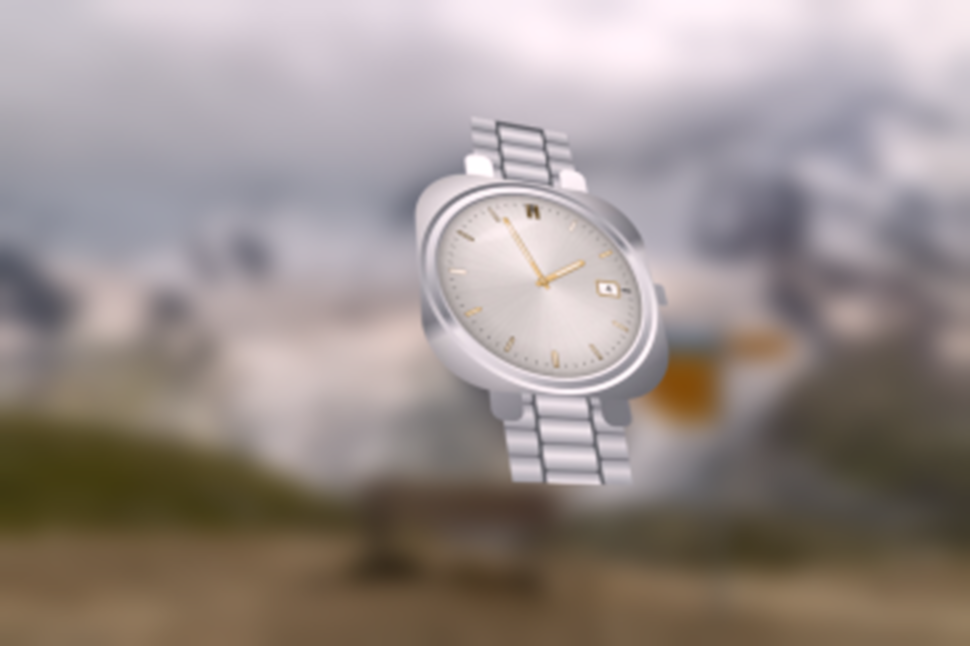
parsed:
1:56
